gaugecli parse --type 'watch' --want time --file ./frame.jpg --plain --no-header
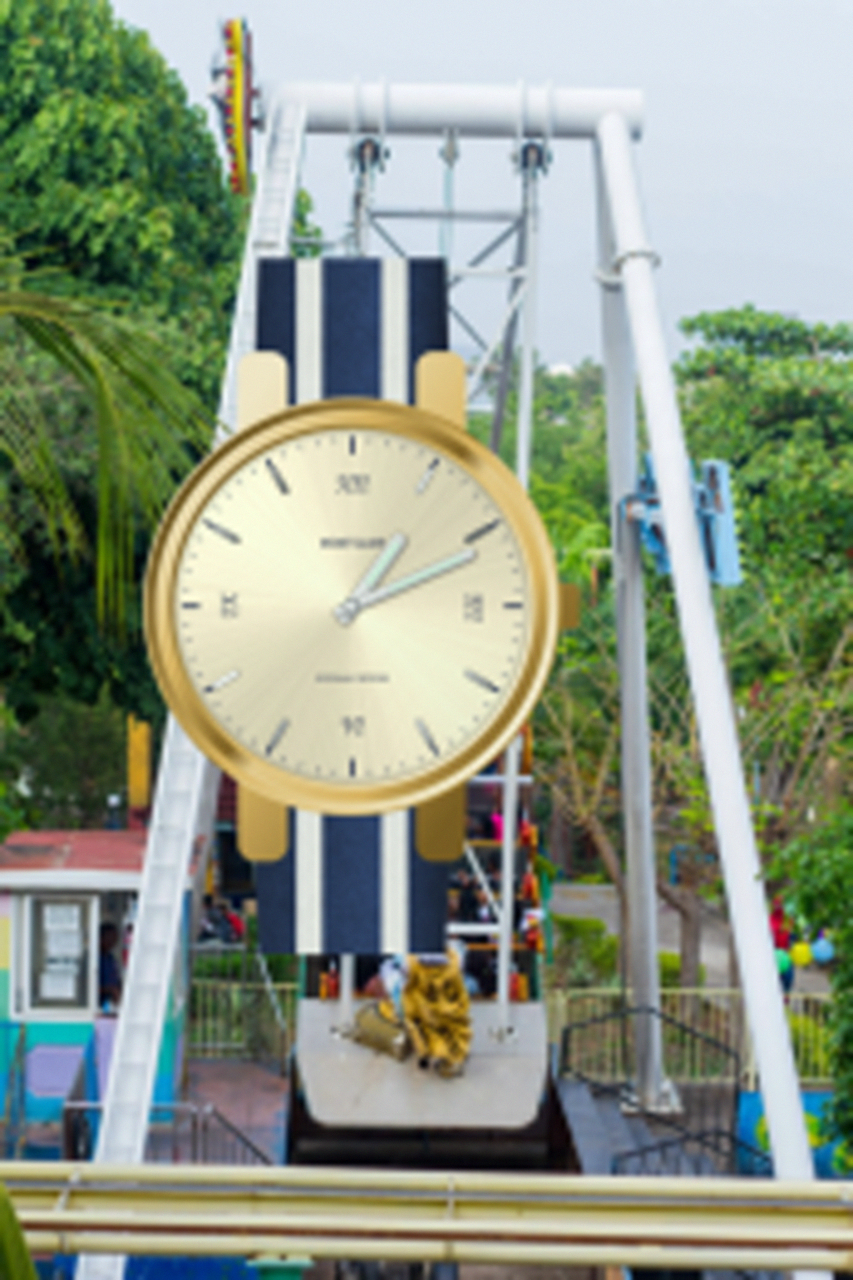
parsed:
1:11
